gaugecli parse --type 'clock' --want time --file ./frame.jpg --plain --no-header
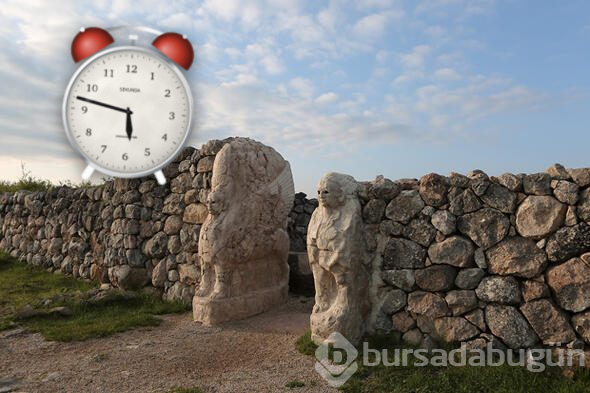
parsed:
5:47
